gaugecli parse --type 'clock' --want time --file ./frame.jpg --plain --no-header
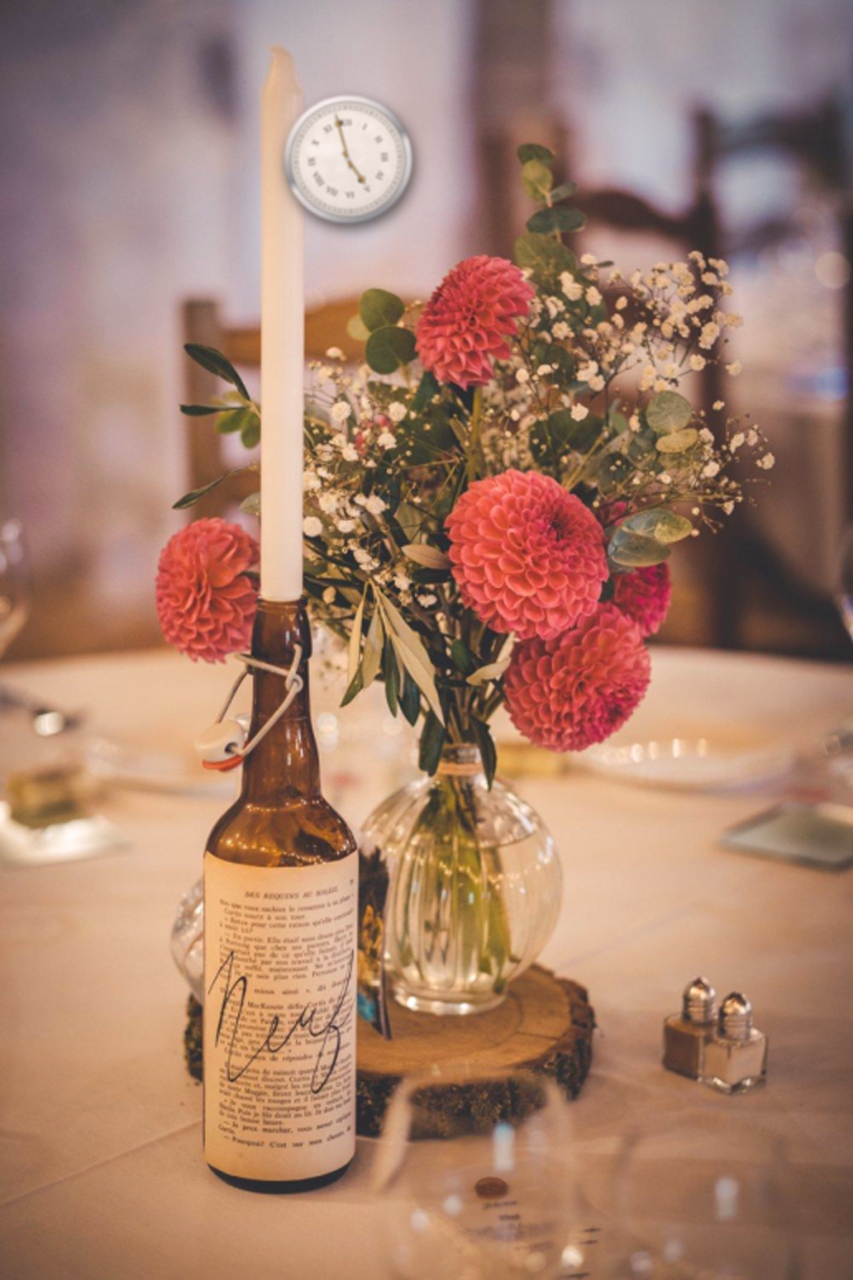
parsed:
4:58
